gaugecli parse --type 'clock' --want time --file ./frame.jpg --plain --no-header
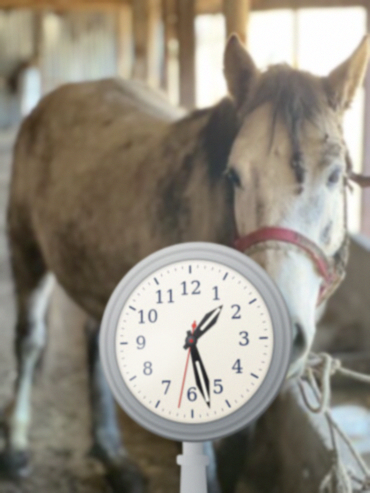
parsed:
1:27:32
